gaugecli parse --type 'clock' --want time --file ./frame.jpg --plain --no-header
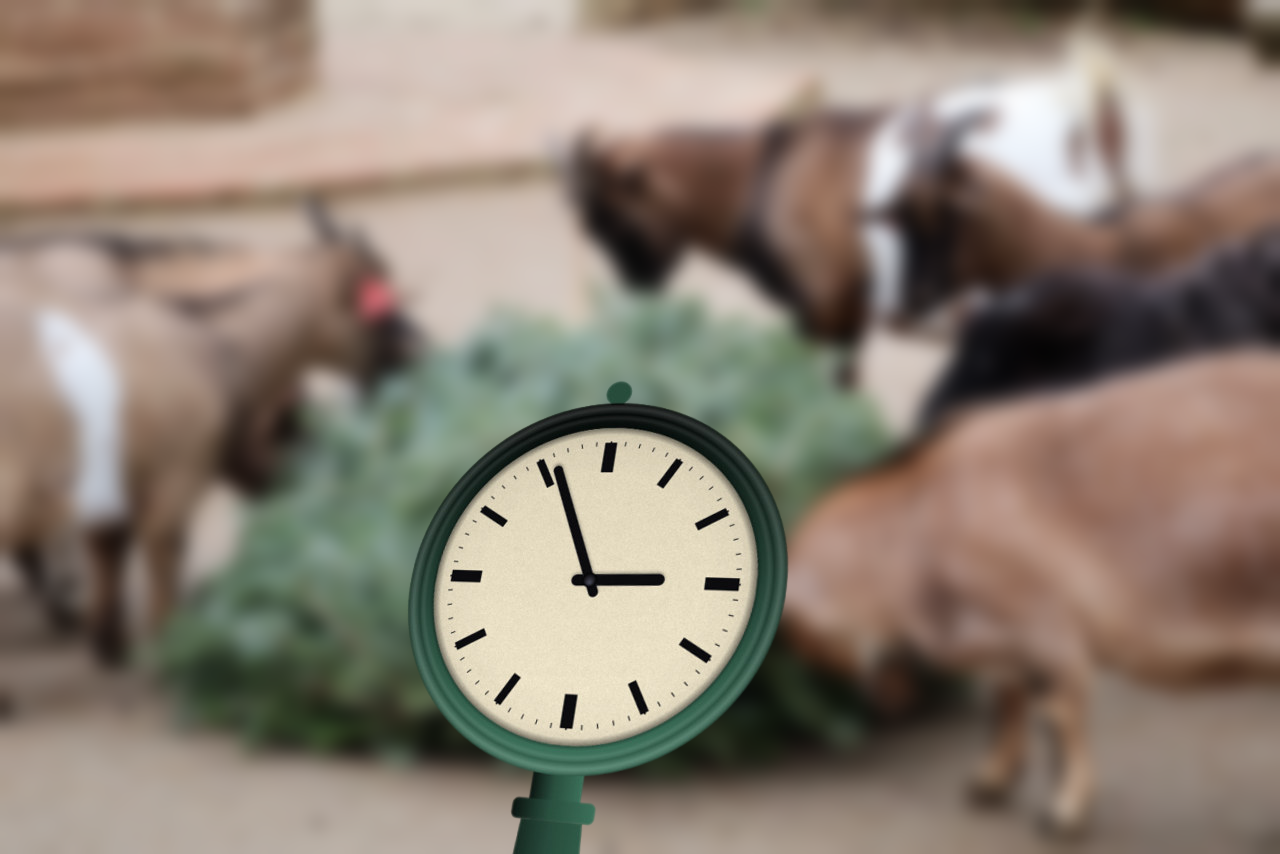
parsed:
2:56
